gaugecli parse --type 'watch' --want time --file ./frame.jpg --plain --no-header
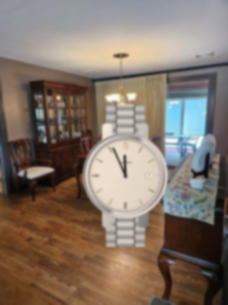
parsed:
11:56
